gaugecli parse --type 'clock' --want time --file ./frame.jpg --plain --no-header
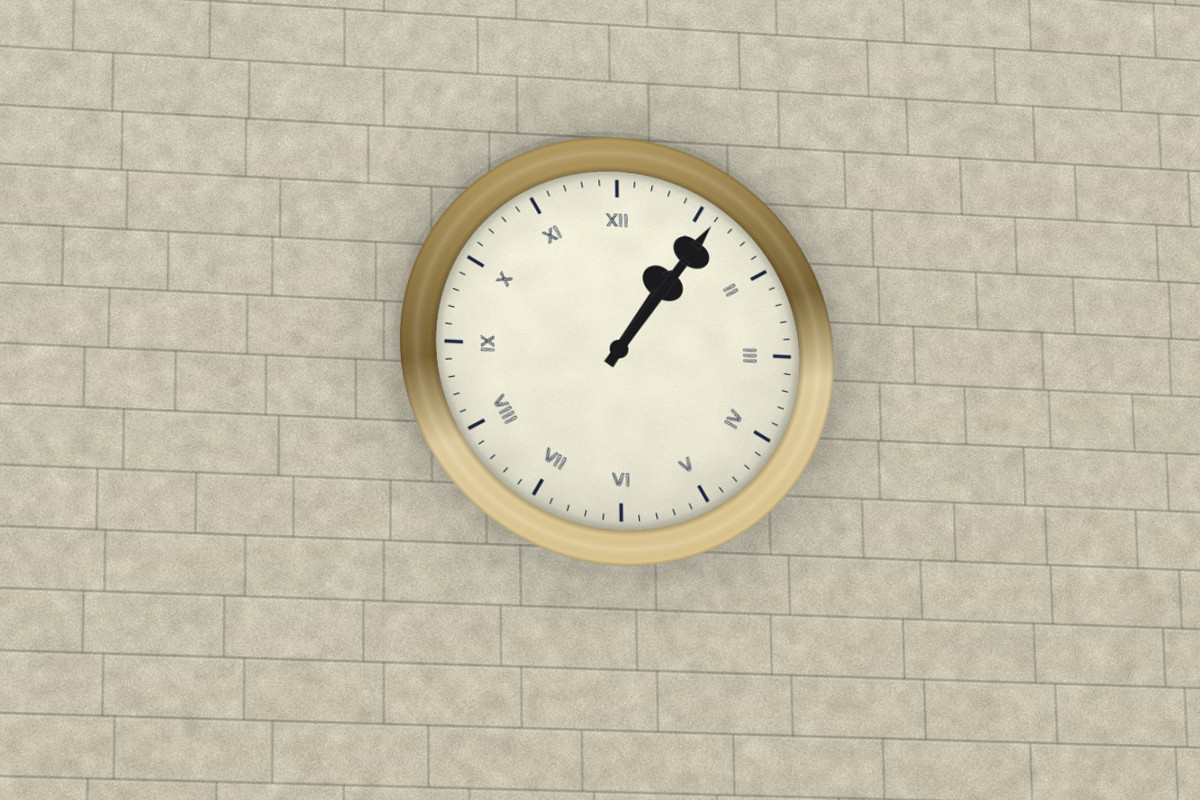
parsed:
1:06
